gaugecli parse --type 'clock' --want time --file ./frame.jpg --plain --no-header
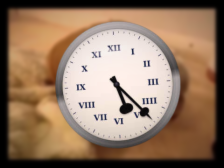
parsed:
5:23
